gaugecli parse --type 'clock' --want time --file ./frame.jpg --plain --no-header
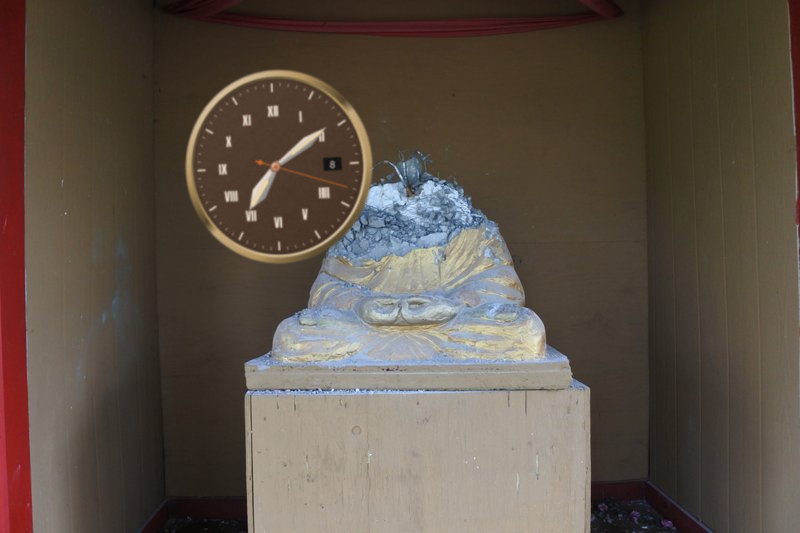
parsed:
7:09:18
